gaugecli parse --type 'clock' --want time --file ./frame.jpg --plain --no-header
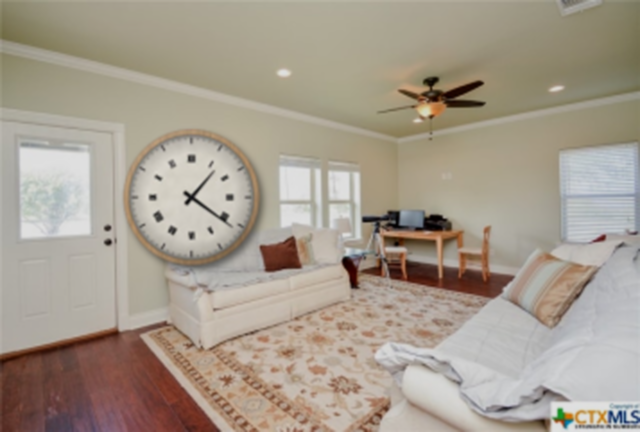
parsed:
1:21
